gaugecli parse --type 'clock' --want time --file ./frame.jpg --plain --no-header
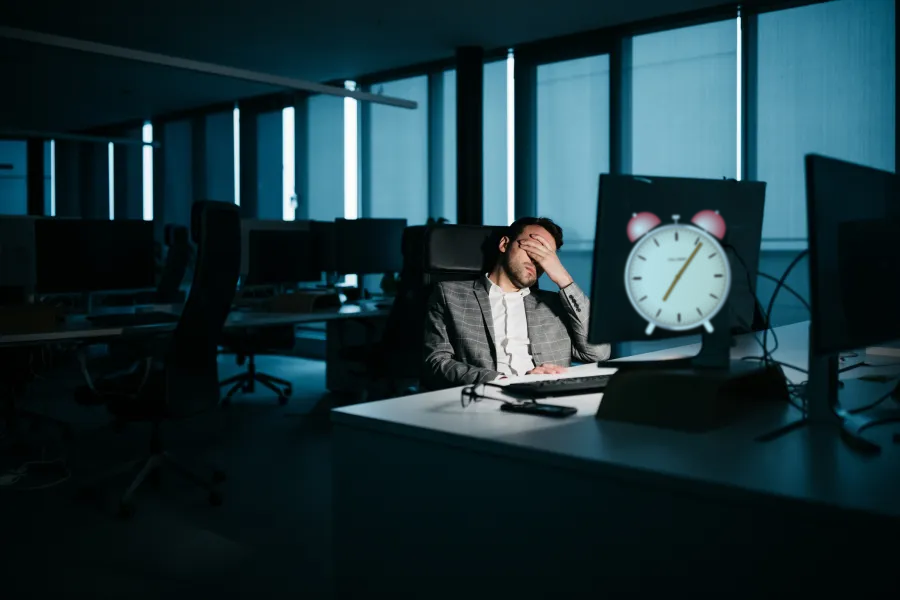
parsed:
7:06
